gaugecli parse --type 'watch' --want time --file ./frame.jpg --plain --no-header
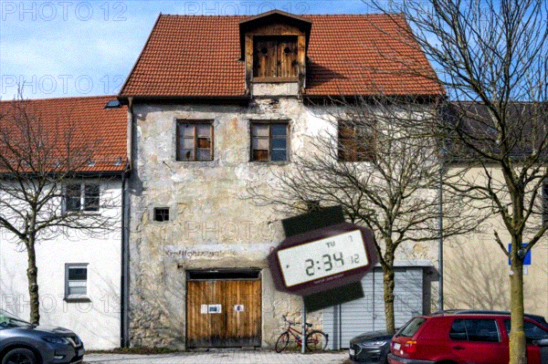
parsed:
2:34:12
